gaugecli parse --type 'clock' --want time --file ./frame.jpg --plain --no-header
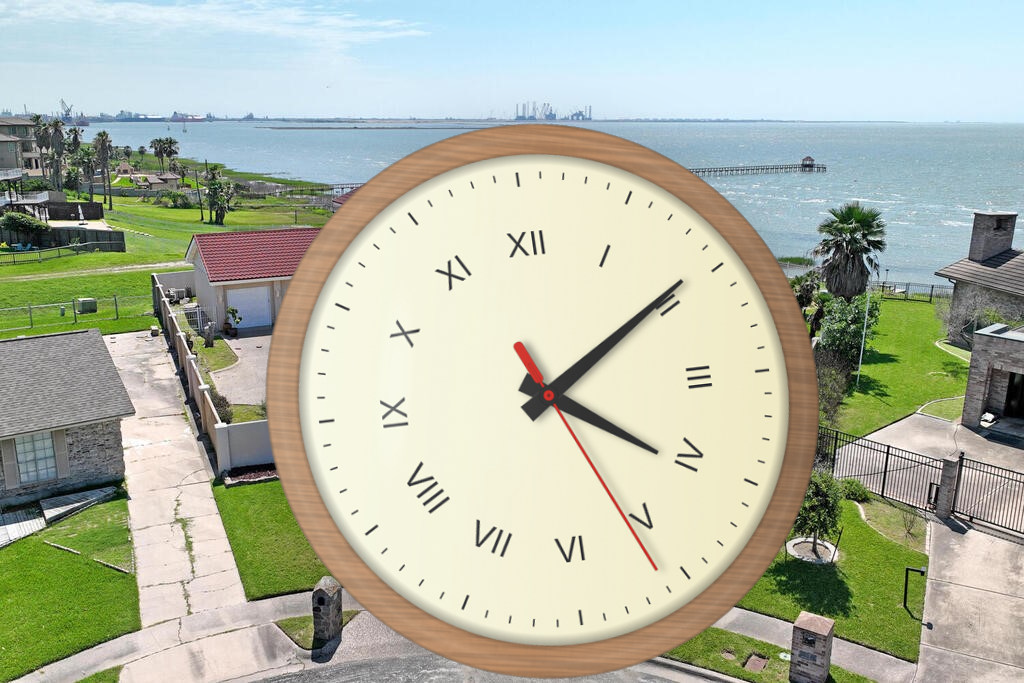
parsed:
4:09:26
